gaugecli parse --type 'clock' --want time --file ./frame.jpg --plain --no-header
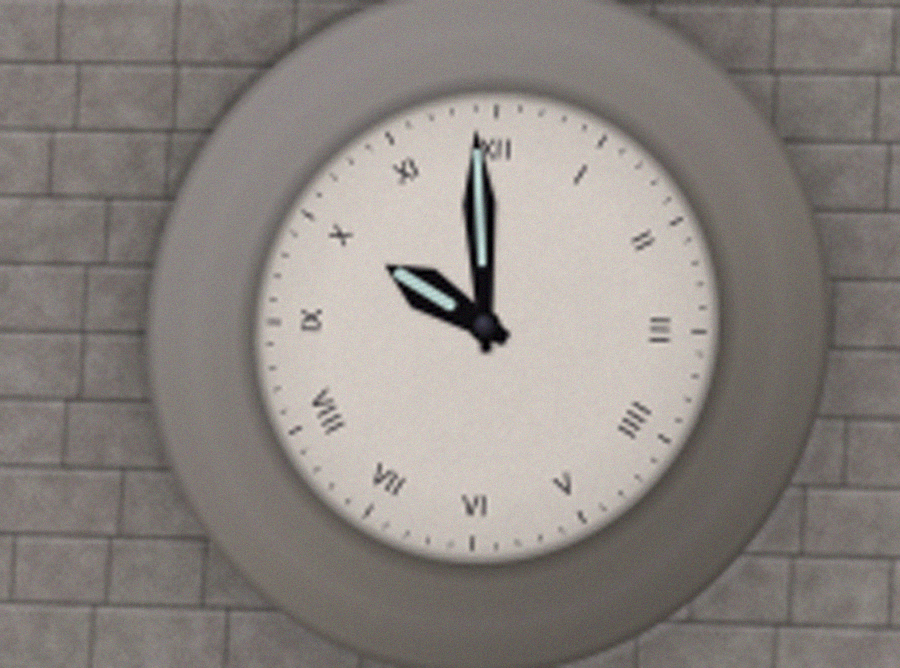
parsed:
9:59
